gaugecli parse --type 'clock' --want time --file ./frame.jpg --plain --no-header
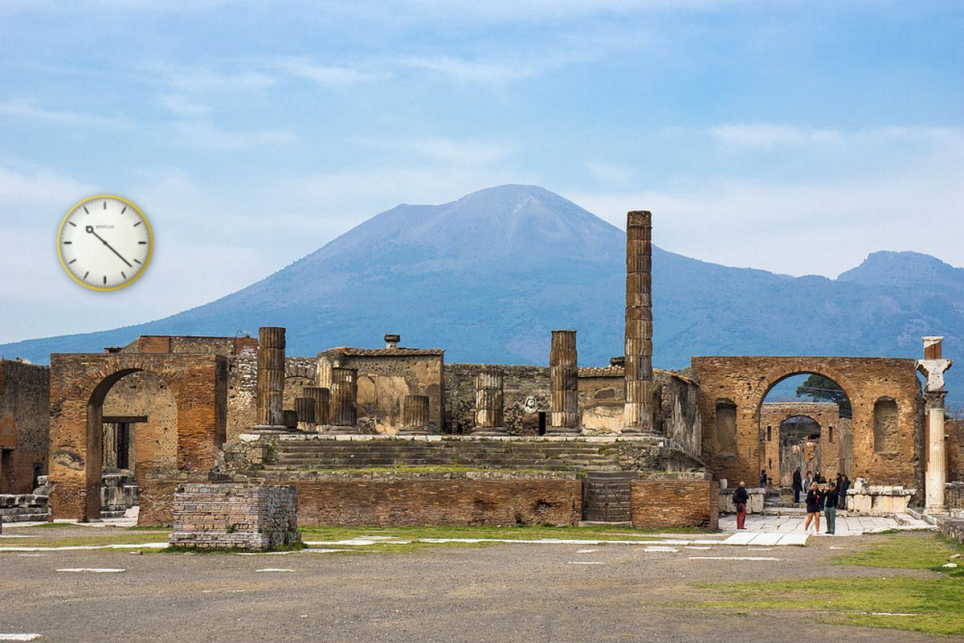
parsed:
10:22
